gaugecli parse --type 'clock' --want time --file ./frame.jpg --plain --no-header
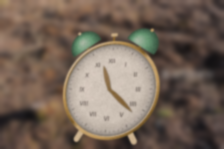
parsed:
11:22
